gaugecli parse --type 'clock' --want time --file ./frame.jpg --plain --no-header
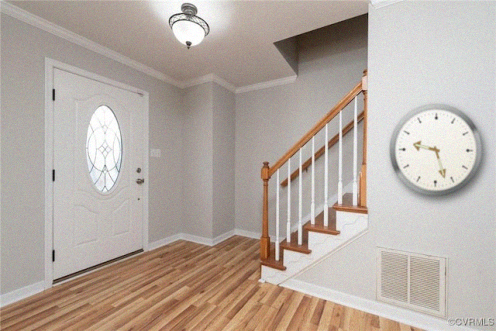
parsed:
9:27
